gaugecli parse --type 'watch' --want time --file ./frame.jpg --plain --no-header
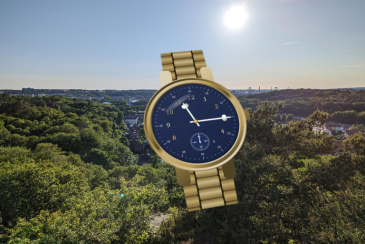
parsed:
11:15
